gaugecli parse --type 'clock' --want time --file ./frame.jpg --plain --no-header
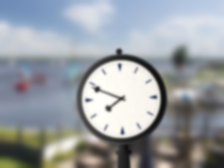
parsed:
7:49
